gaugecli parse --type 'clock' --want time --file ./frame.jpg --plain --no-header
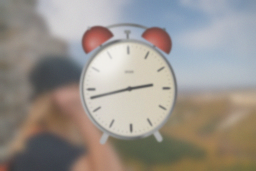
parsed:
2:43
